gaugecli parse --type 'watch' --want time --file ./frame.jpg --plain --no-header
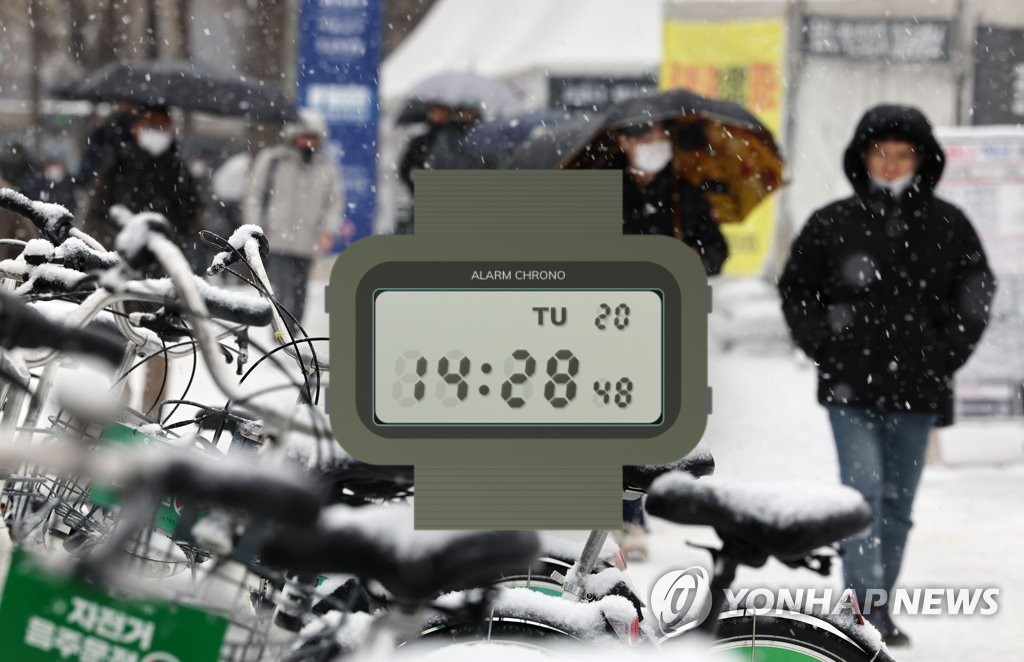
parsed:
14:28:48
